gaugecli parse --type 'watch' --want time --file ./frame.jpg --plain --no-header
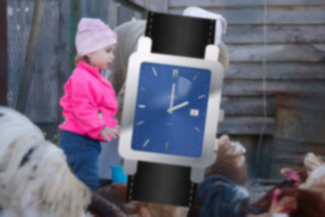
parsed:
2:00
